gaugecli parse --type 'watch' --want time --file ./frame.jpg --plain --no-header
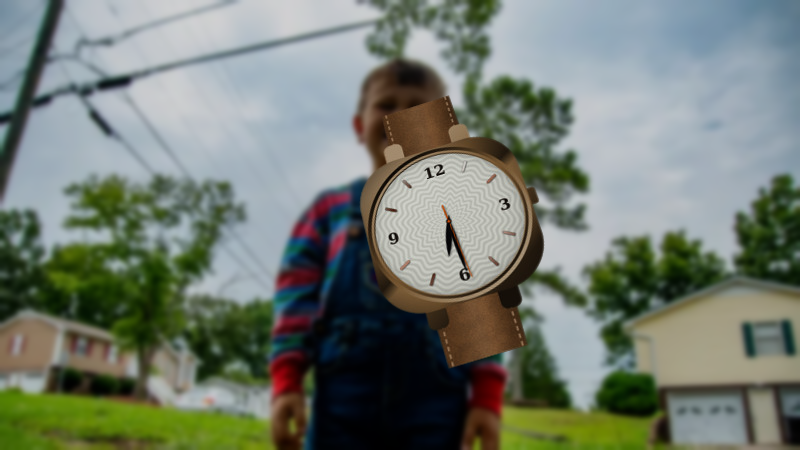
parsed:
6:29:29
